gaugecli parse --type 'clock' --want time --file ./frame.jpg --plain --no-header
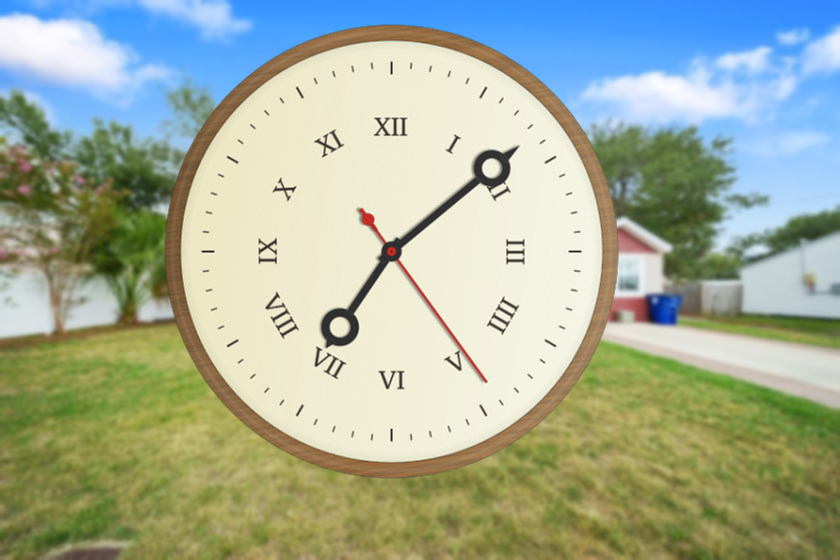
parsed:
7:08:24
